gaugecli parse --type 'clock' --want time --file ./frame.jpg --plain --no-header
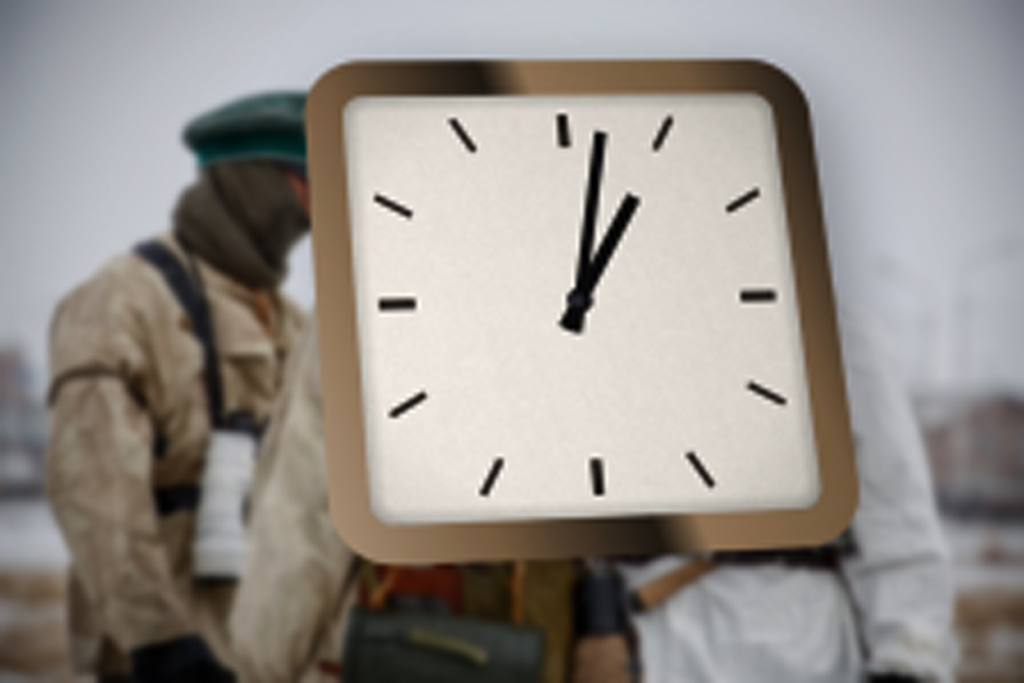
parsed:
1:02
